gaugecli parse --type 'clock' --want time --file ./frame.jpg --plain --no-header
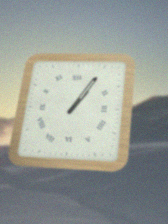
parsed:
1:05
